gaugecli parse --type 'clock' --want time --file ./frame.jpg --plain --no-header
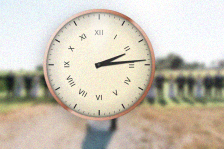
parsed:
2:14
